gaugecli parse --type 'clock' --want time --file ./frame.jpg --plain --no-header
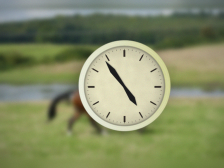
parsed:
4:54
